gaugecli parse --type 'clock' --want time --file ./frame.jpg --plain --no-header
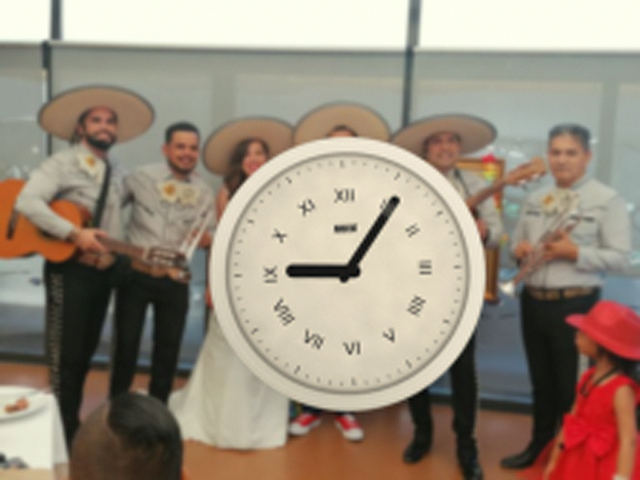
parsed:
9:06
